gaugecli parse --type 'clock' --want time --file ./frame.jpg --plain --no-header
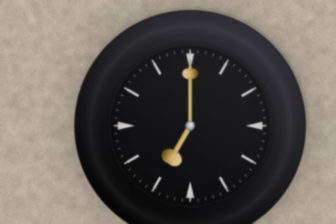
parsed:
7:00
